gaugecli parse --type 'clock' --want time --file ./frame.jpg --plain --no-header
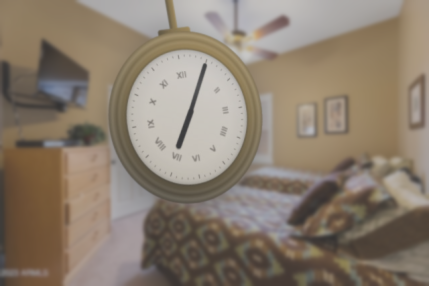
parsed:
7:05
